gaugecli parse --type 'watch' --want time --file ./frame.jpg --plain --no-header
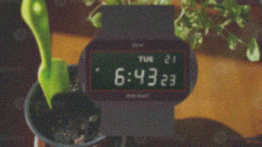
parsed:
6:43:23
